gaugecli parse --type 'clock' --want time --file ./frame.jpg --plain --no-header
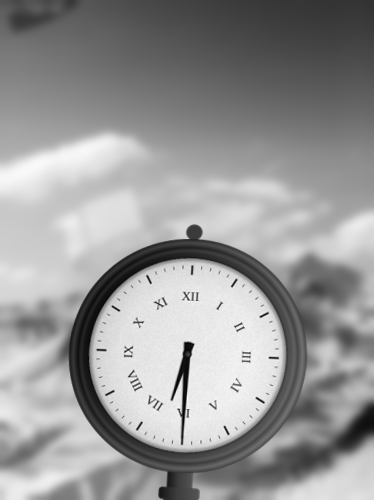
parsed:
6:30
